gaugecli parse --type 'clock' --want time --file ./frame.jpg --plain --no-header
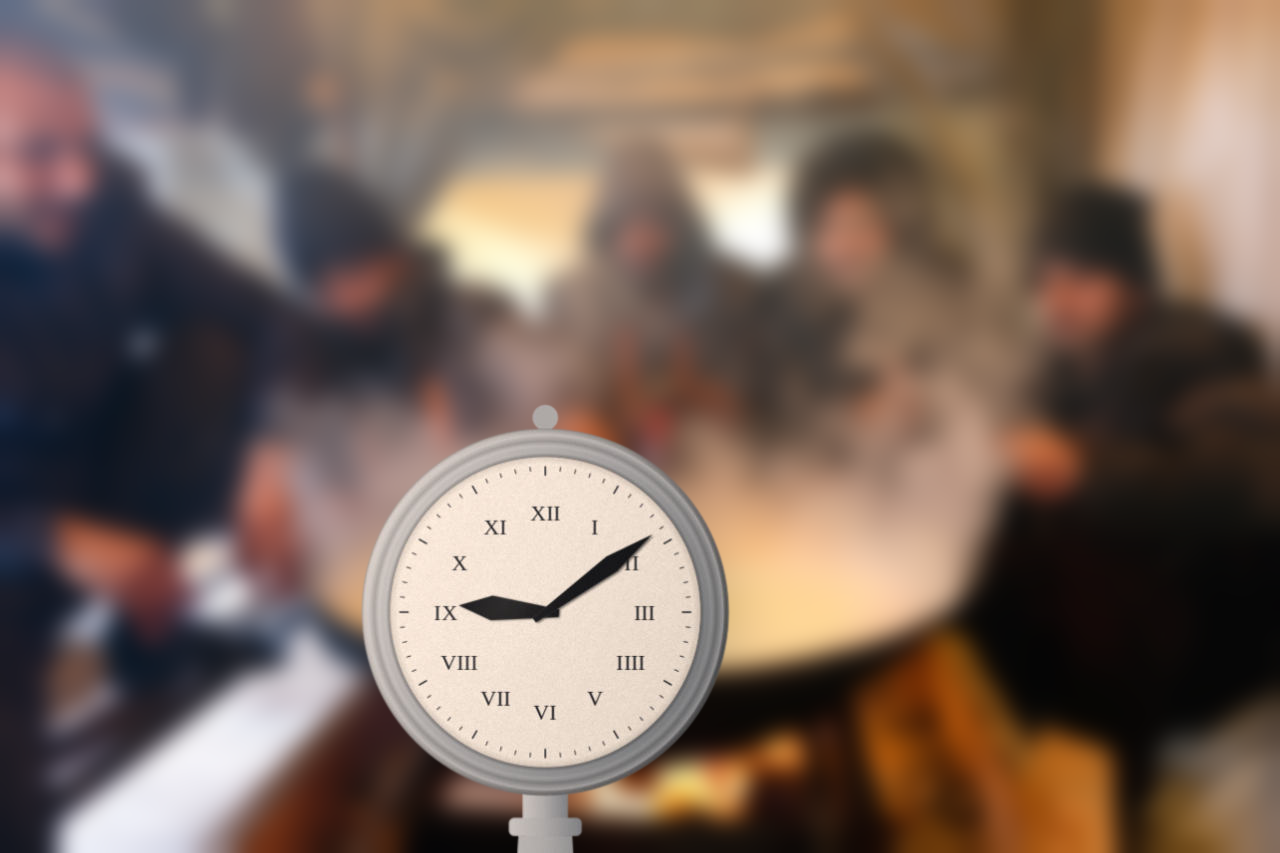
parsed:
9:09
